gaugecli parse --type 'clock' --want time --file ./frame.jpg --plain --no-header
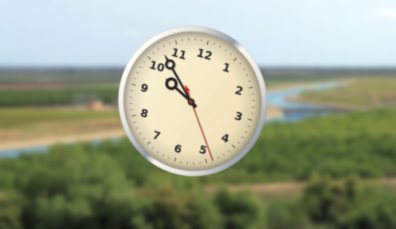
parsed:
9:52:24
